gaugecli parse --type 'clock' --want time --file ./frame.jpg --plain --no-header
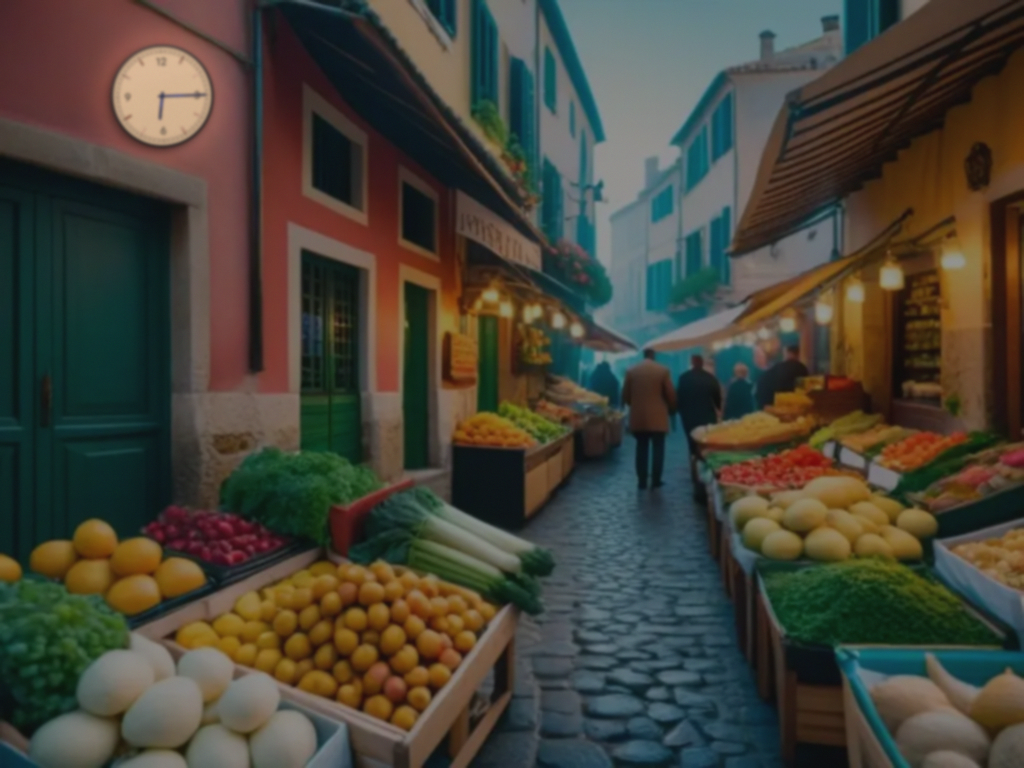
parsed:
6:15
